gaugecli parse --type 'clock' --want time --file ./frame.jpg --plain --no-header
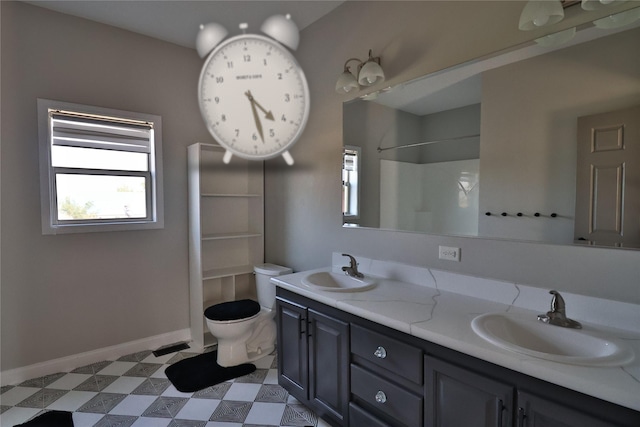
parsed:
4:28
